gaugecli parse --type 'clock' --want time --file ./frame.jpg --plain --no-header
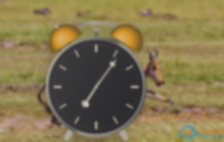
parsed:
7:06
